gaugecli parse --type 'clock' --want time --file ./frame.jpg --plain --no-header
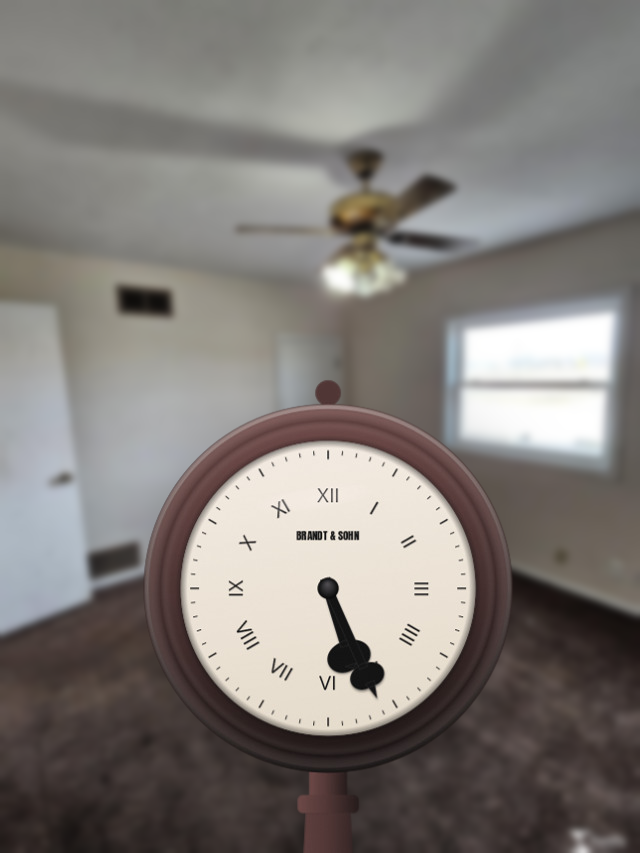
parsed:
5:26
